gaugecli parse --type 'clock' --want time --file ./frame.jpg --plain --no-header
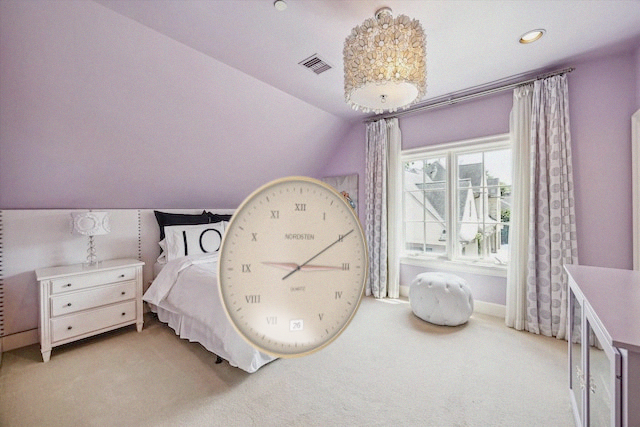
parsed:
9:15:10
